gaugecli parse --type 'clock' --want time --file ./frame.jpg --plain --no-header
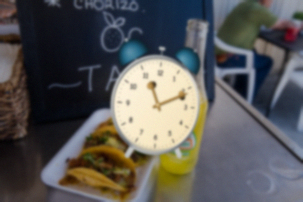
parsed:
11:11
